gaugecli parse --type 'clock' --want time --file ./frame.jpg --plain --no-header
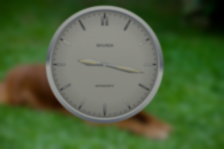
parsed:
9:17
